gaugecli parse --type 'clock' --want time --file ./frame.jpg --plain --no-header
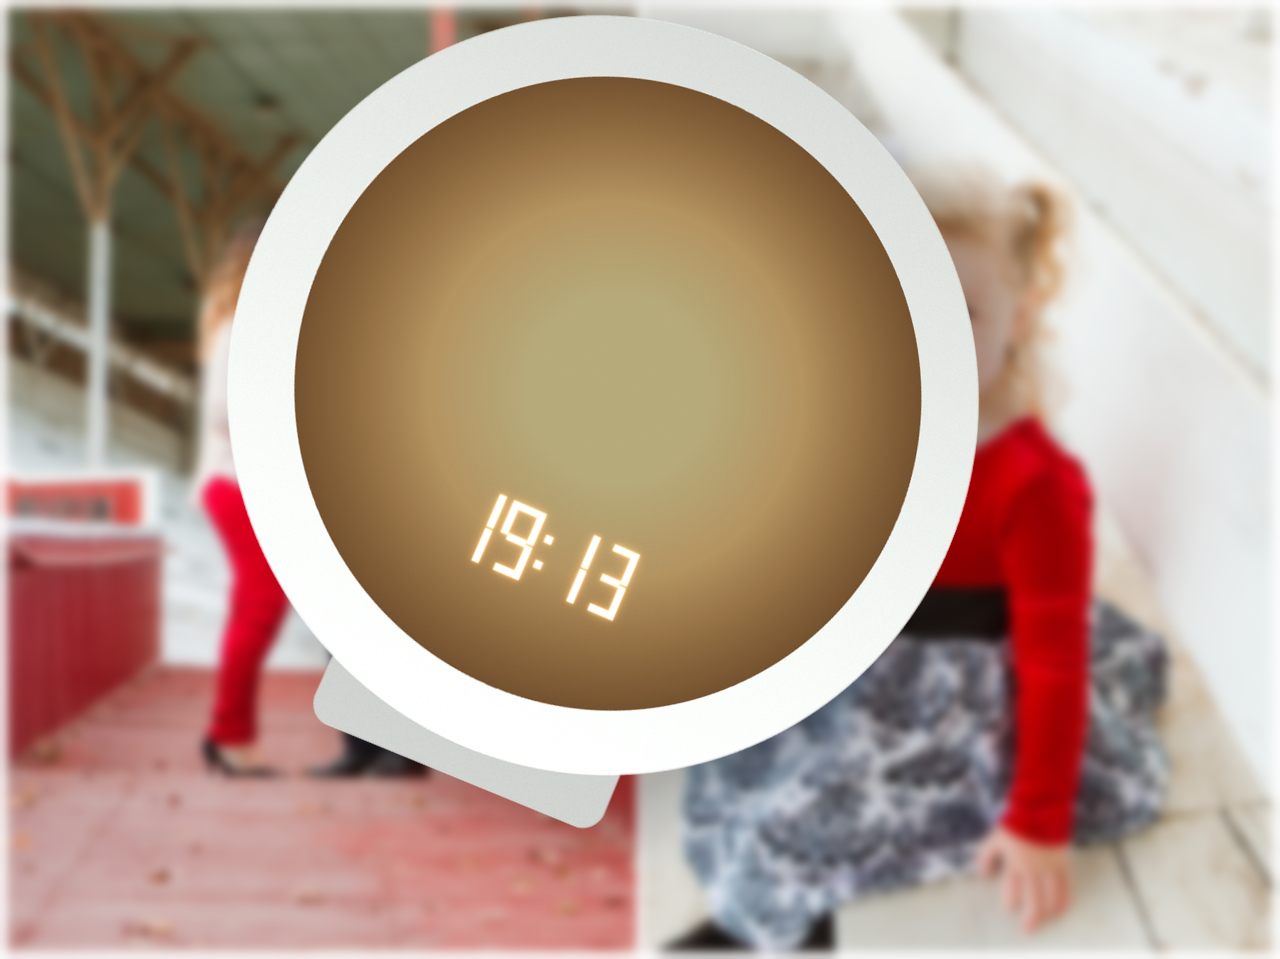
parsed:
19:13
